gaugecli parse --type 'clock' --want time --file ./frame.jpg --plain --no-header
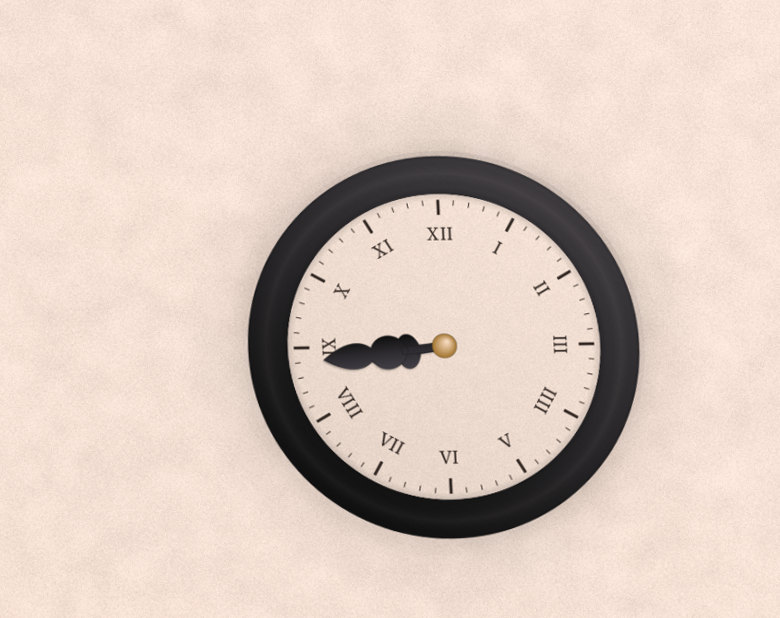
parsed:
8:44
